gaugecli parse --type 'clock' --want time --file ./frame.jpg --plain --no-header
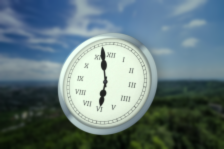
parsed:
5:57
